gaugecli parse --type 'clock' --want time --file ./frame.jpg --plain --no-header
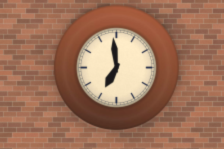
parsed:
6:59
